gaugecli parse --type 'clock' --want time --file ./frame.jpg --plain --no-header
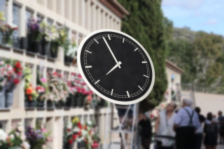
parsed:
7:58
